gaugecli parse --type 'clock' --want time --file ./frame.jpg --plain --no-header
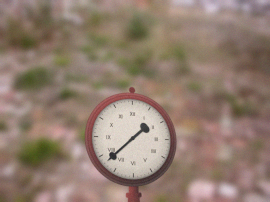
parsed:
1:38
